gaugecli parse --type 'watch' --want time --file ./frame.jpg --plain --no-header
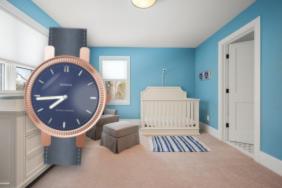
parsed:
7:44
